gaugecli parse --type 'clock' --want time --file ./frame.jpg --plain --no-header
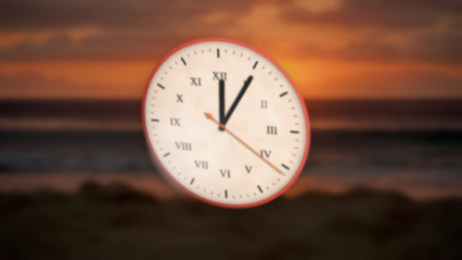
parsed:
12:05:21
